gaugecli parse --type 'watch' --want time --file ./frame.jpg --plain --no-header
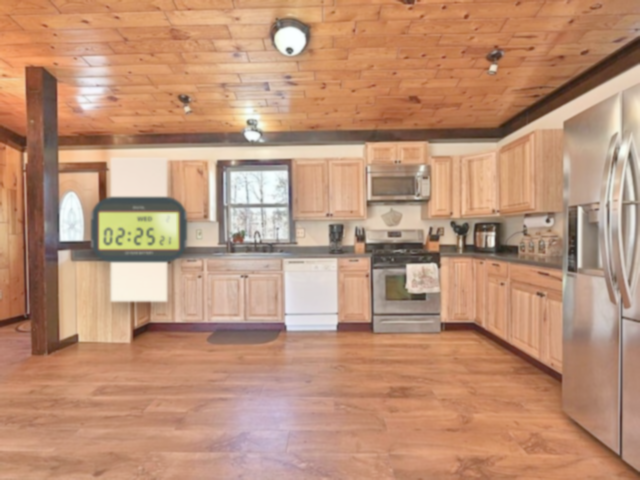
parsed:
2:25
